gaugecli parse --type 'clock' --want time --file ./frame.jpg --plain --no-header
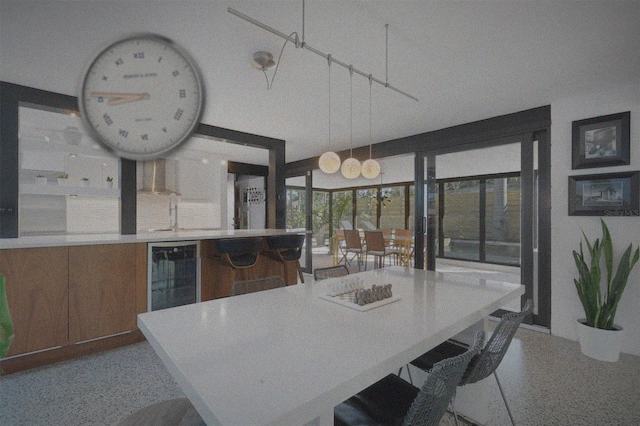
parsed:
8:46
